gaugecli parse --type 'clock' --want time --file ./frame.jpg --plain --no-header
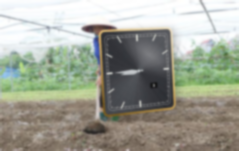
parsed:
8:45
